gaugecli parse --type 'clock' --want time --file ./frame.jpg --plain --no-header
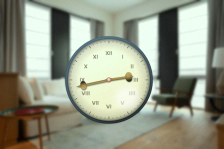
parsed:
2:43
